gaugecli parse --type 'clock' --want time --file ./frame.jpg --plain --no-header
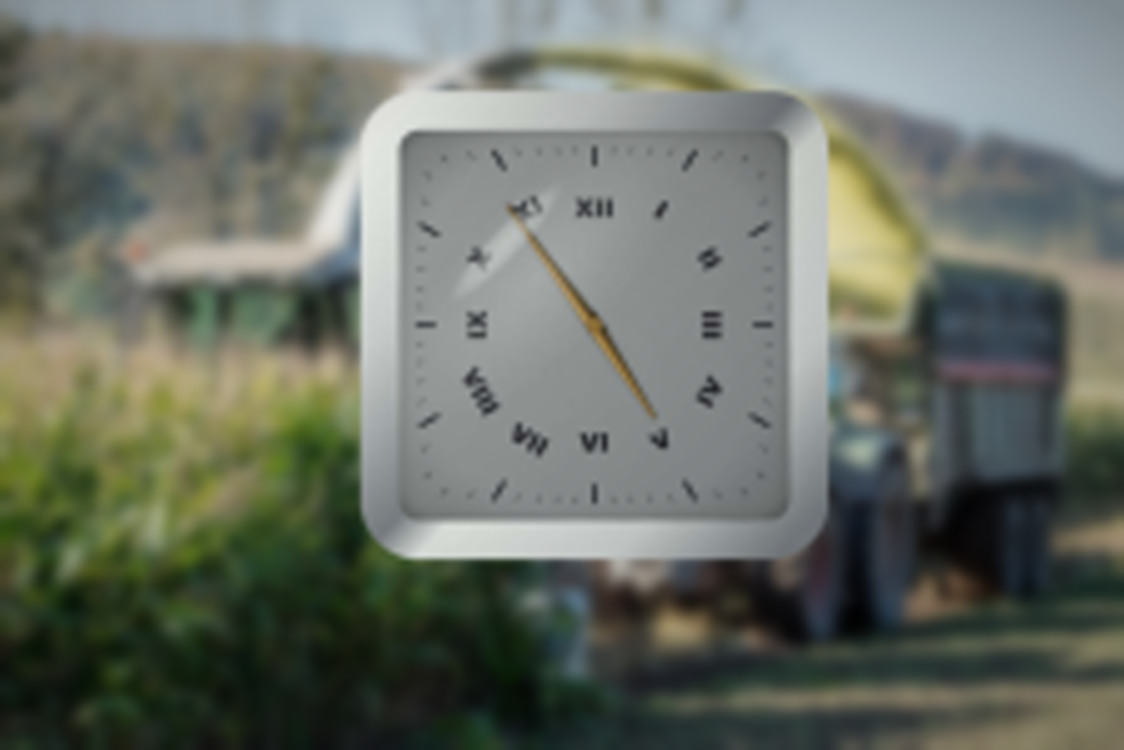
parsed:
4:54
